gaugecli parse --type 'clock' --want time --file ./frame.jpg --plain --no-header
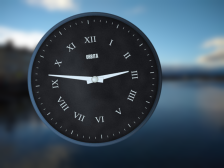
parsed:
2:47
